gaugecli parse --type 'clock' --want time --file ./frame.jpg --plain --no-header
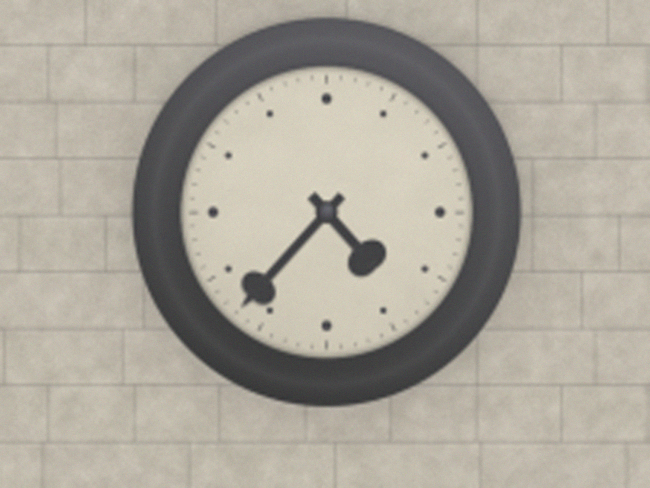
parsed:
4:37
